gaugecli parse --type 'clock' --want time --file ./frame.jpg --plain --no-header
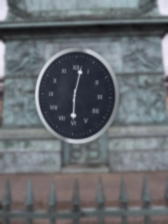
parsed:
6:02
